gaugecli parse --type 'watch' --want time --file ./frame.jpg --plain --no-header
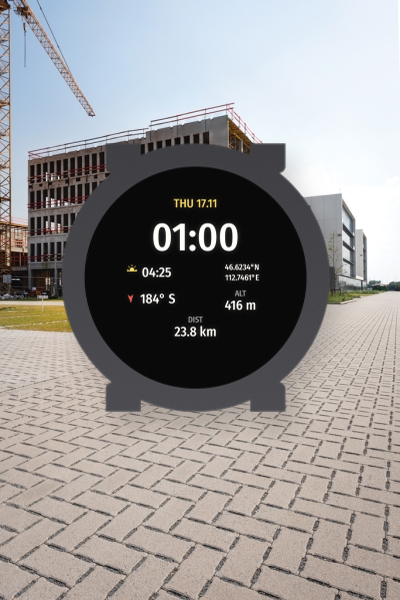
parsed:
1:00
